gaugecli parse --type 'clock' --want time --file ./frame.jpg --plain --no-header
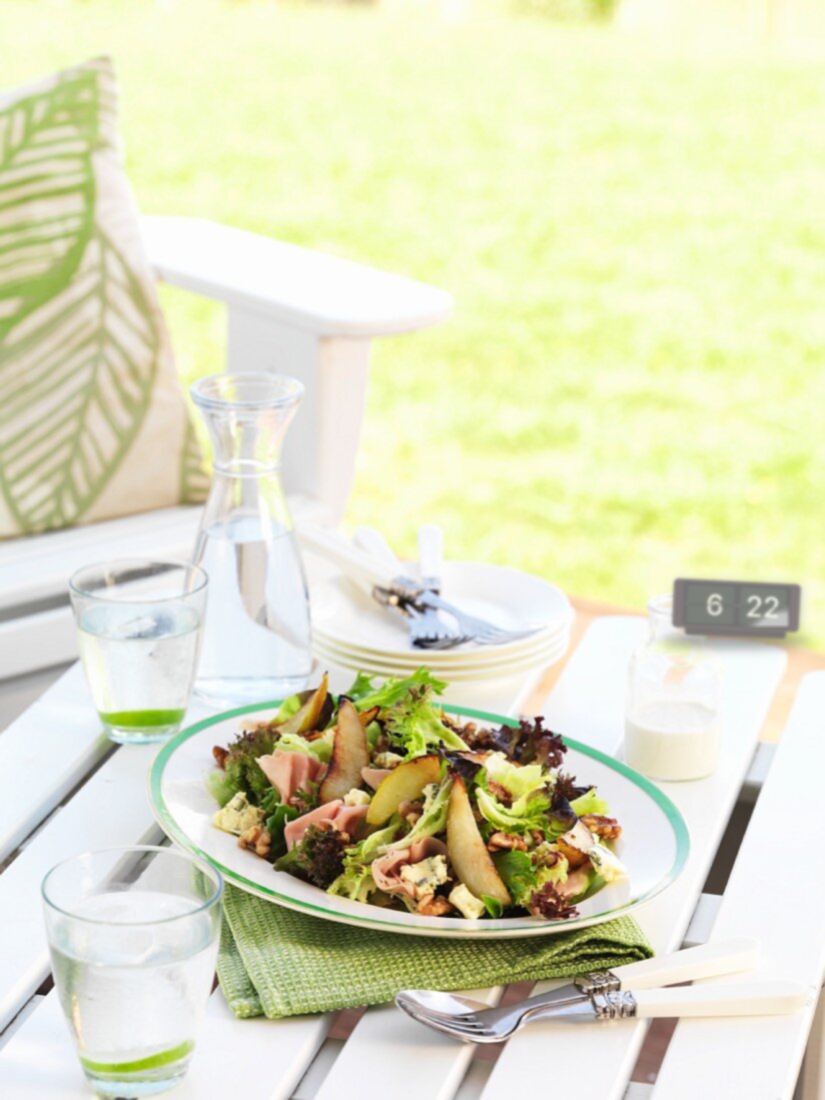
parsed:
6:22
